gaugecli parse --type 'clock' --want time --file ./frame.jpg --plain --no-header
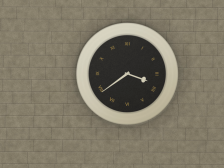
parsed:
3:39
